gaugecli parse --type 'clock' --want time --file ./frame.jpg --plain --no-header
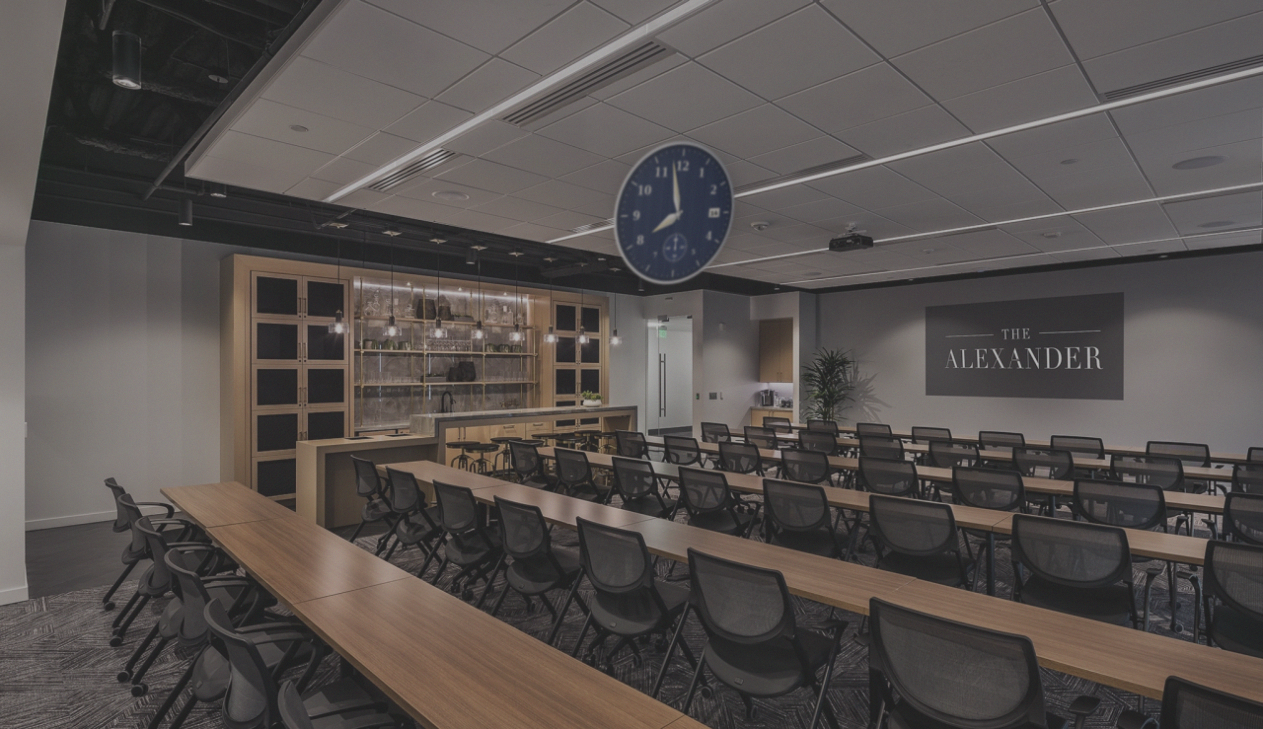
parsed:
7:58
